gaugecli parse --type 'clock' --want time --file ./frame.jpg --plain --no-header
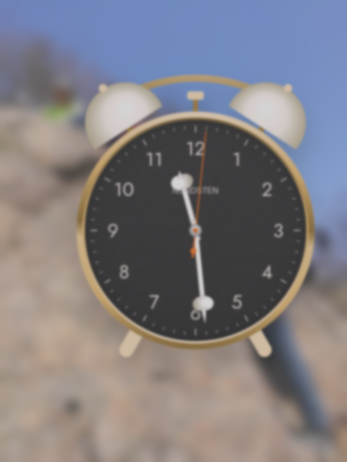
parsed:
11:29:01
